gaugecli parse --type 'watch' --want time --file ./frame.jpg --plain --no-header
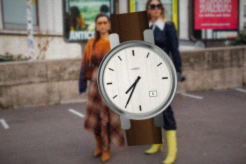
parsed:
7:35
